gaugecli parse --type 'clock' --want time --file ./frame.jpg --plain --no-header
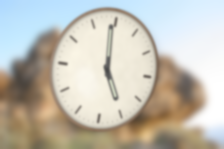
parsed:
4:59
